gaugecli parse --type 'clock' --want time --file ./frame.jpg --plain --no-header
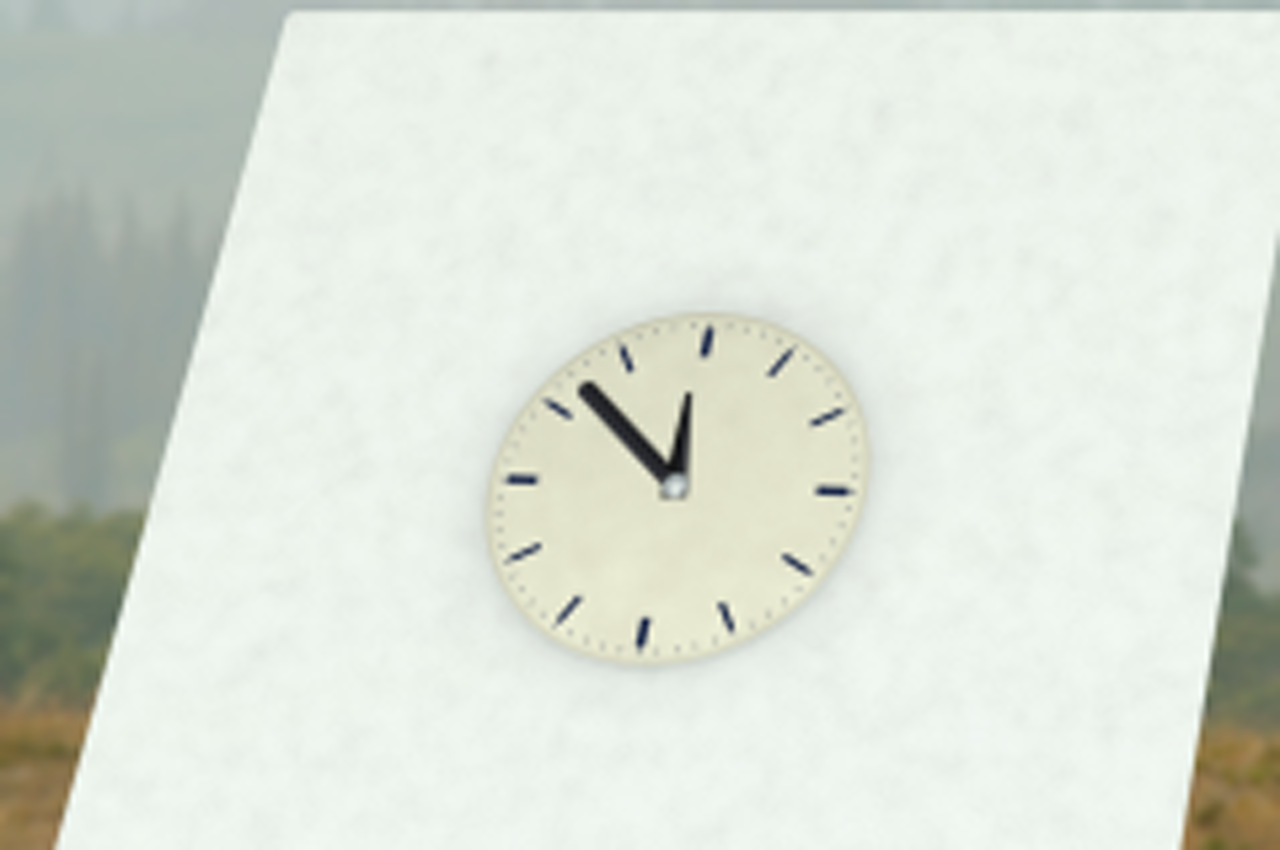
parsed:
11:52
